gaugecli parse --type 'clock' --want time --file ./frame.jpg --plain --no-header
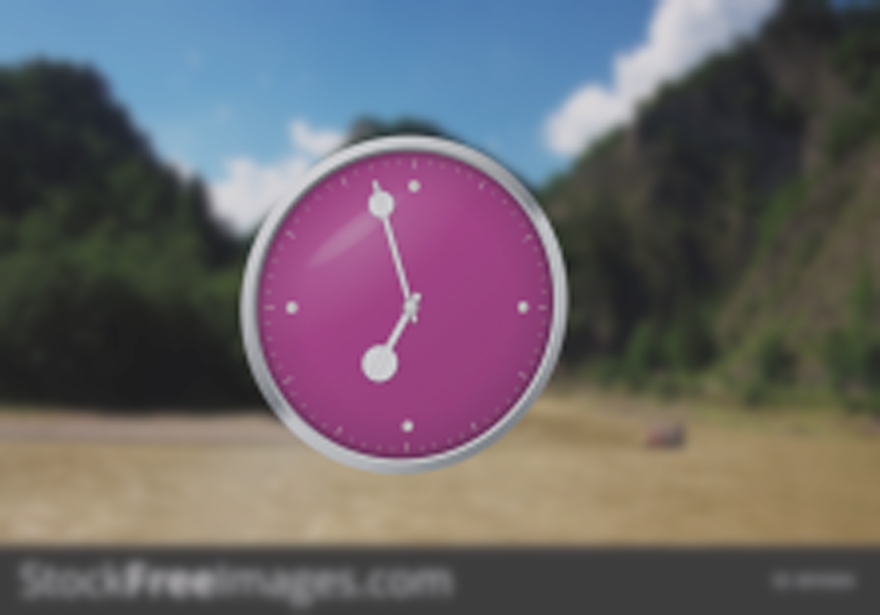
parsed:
6:57
